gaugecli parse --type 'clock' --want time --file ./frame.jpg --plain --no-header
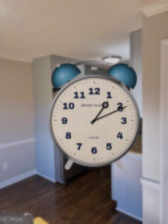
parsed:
1:11
